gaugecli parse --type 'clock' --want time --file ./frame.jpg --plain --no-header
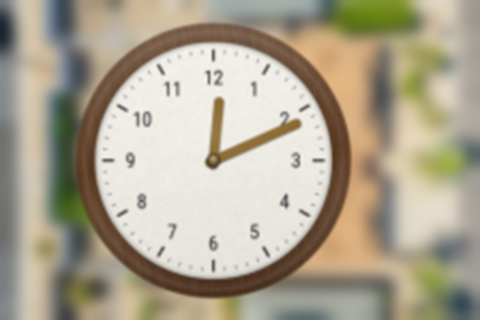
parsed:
12:11
